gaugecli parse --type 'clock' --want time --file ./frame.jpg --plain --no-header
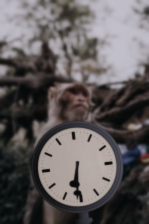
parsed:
6:31
